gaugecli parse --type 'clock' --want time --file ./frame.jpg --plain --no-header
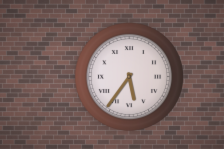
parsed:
5:36
